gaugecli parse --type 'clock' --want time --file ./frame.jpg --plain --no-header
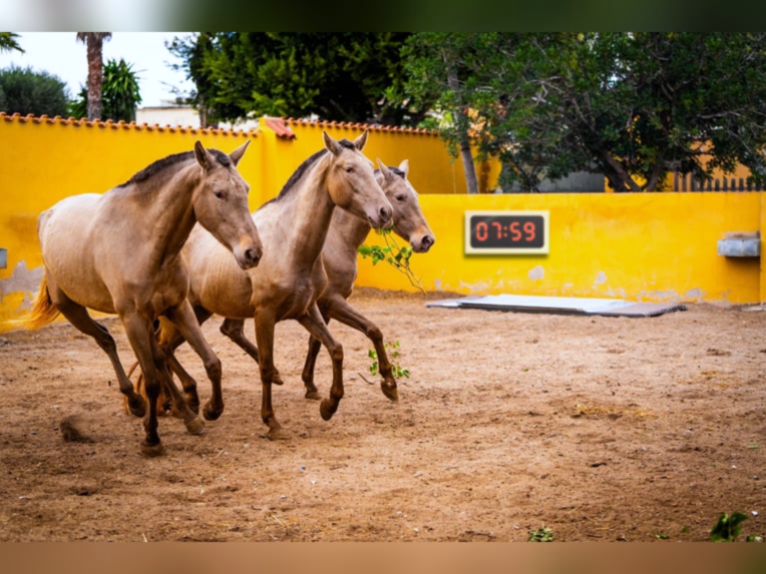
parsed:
7:59
